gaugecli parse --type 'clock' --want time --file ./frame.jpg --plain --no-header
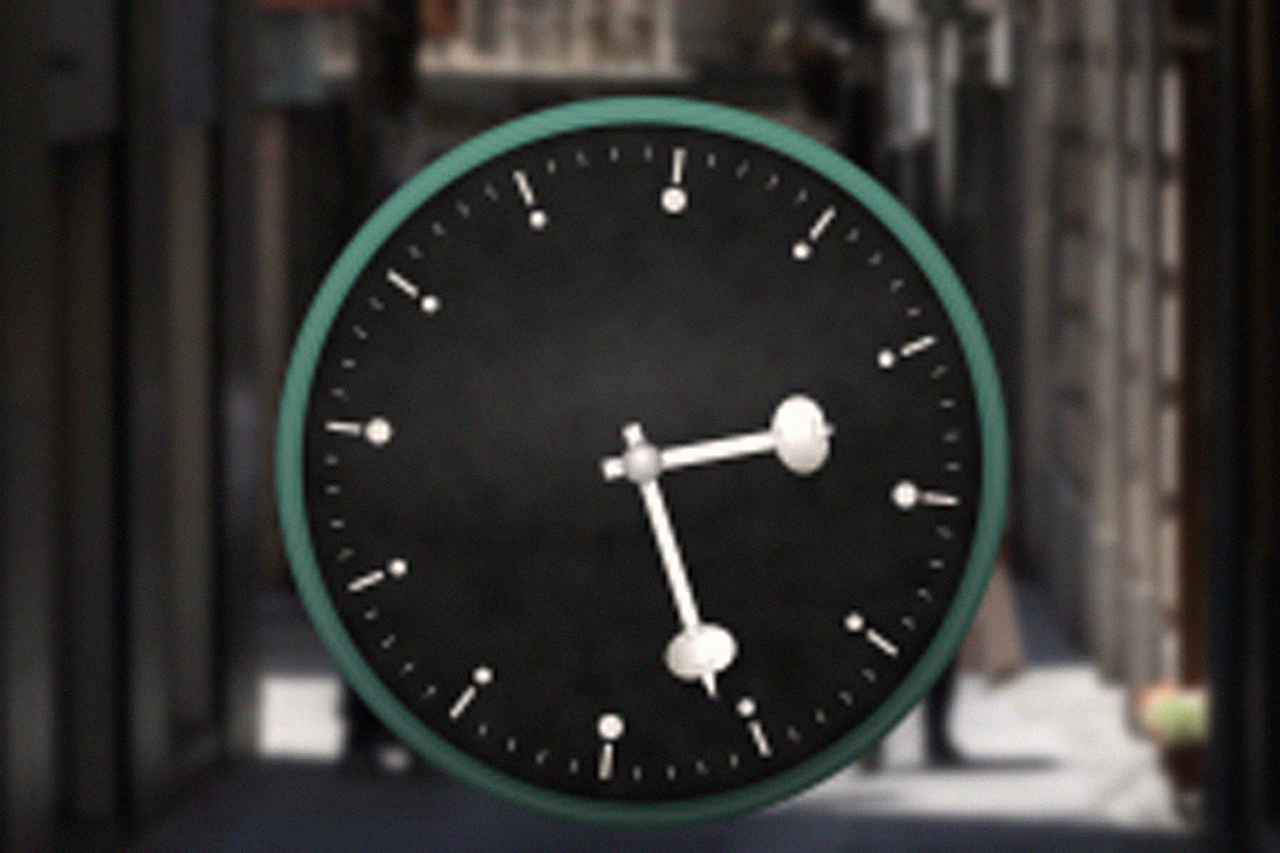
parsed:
2:26
